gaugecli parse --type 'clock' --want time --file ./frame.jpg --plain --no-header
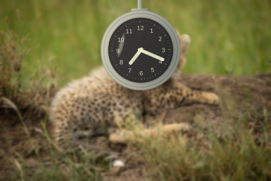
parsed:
7:19
